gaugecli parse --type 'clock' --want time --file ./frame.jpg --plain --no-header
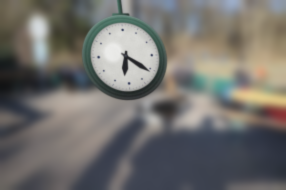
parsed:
6:21
